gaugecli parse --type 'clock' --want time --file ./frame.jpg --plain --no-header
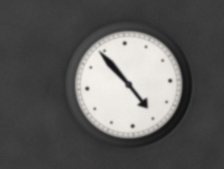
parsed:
4:54
